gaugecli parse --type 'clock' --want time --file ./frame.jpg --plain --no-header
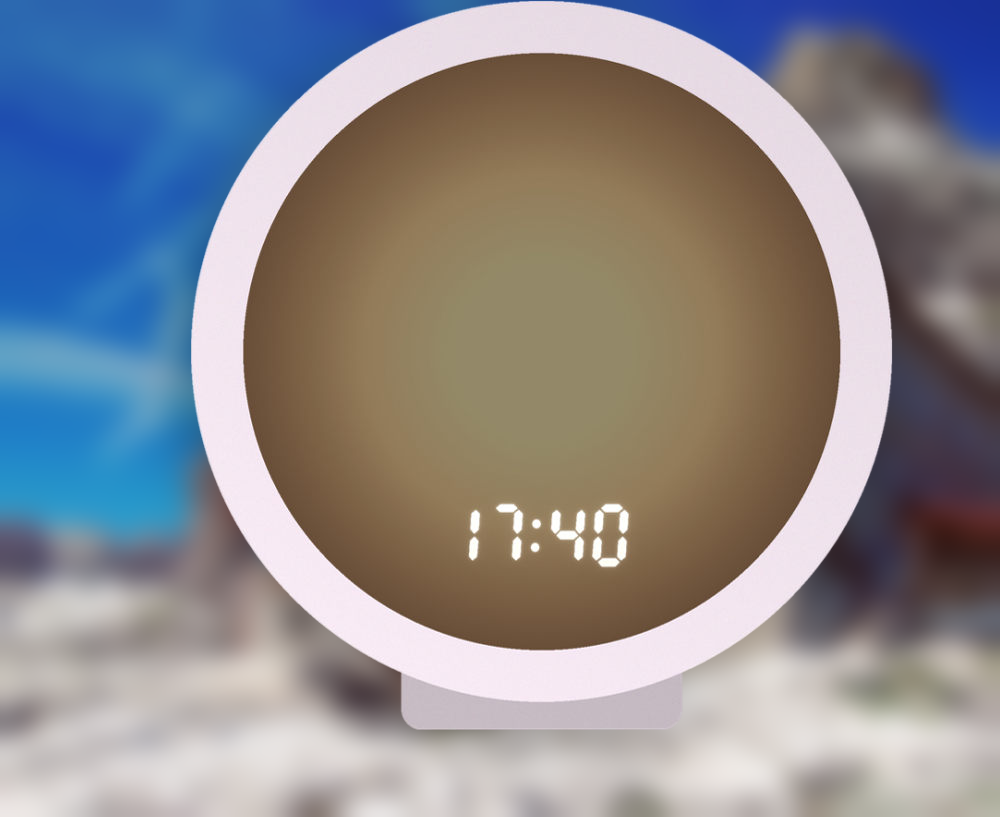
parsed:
17:40
